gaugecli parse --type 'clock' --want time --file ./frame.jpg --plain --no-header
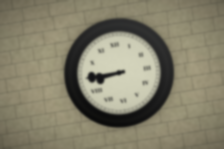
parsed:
8:45
